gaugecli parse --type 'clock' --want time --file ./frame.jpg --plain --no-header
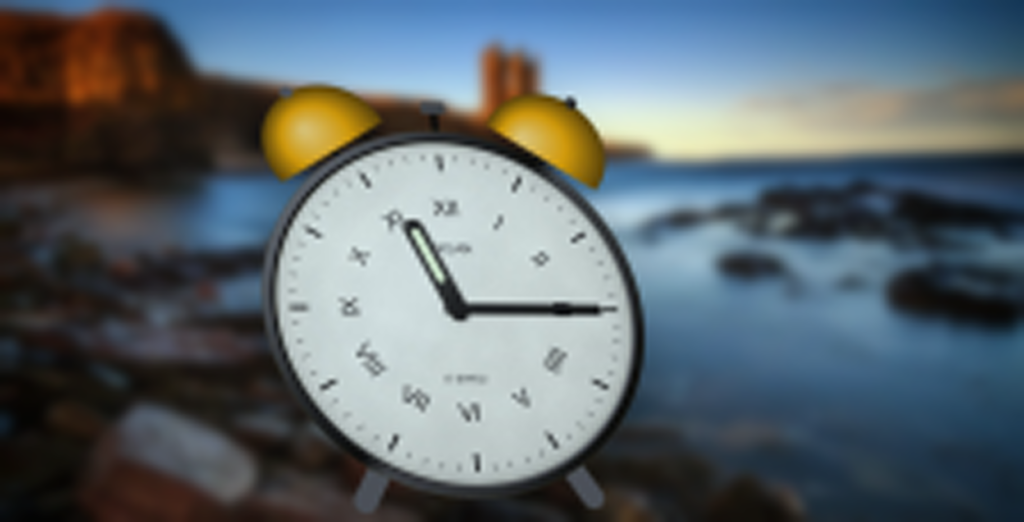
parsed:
11:15
